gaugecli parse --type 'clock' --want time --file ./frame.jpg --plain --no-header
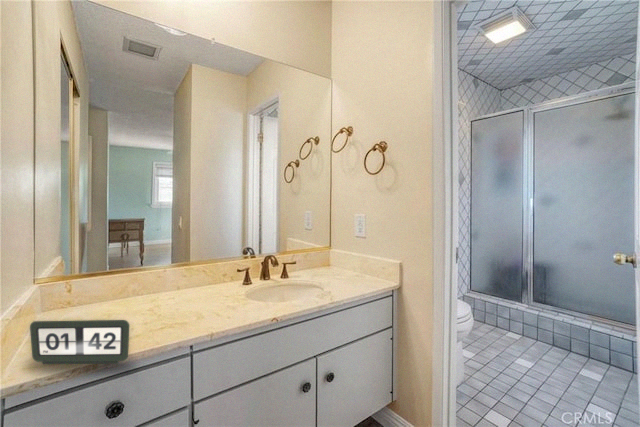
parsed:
1:42
